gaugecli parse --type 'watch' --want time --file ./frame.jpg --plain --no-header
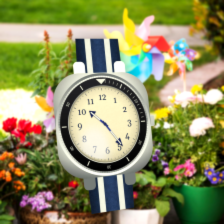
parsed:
10:24
